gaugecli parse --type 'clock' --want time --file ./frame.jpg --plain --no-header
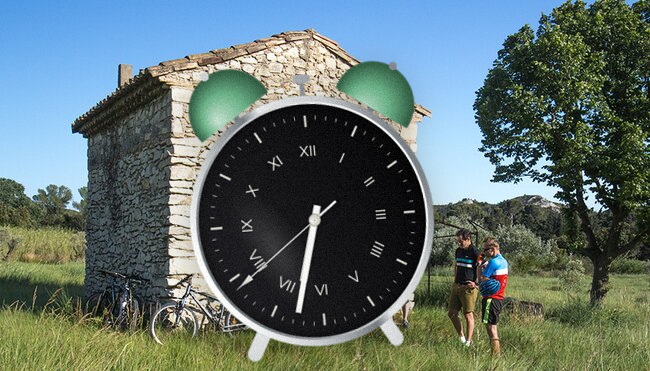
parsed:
6:32:39
